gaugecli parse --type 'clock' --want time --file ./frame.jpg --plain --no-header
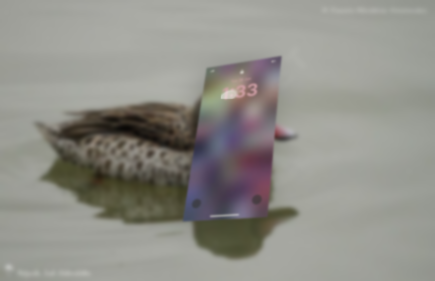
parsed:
1:33
